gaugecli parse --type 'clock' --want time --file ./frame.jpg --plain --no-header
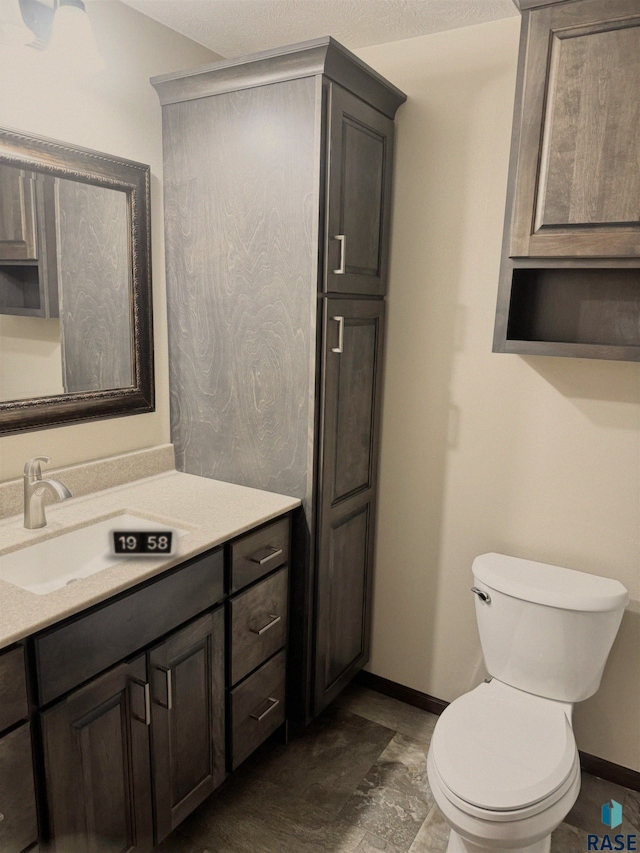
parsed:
19:58
